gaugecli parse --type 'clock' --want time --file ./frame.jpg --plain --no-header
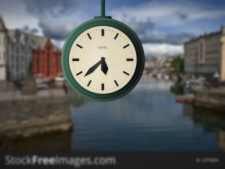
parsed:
5:38
